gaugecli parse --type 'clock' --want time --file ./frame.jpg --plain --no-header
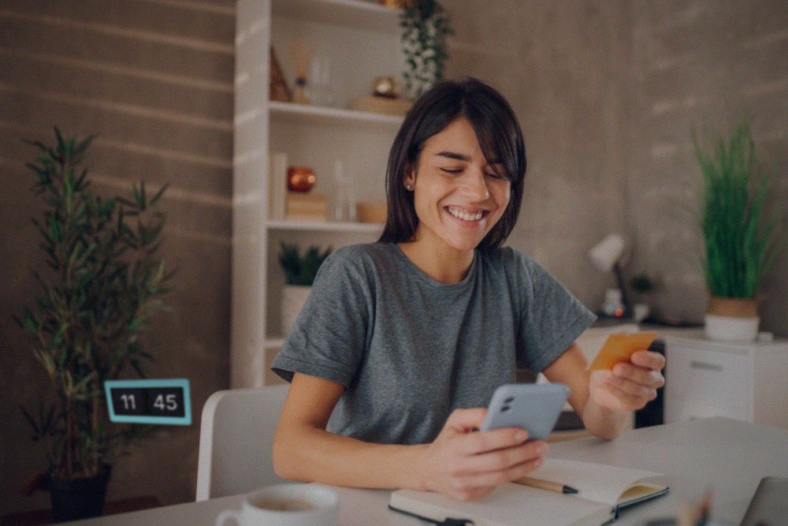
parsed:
11:45
